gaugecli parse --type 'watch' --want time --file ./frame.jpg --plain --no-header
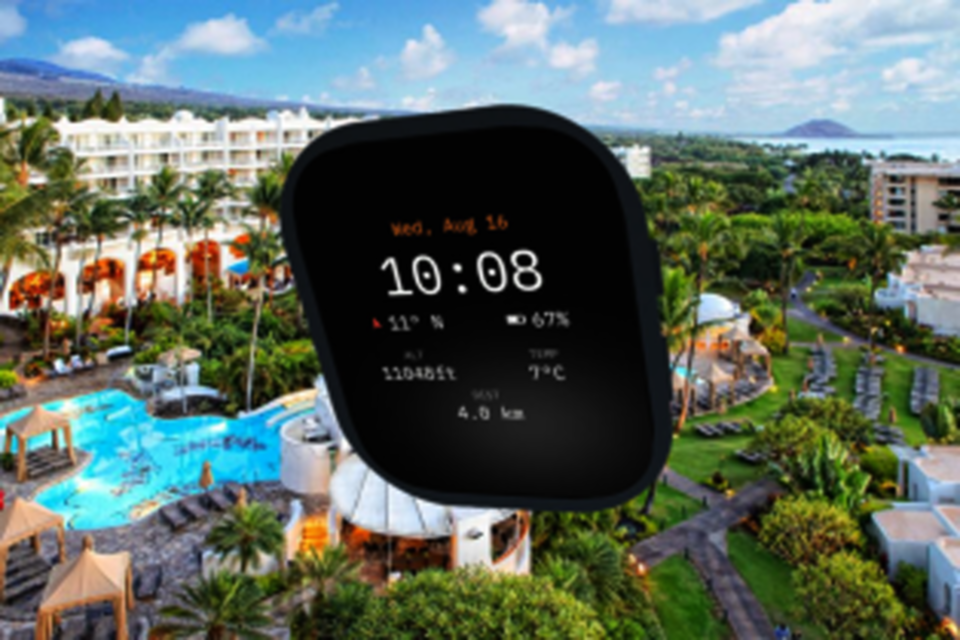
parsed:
10:08
